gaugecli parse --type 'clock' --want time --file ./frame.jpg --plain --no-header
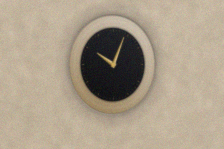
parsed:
10:04
